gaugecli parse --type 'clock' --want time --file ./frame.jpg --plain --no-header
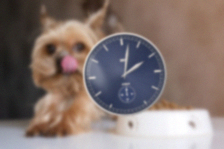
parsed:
2:02
